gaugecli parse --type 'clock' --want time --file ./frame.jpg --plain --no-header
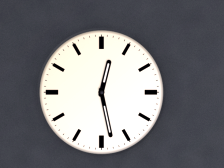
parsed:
12:28
